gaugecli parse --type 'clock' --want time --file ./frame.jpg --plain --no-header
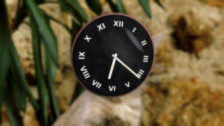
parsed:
6:21
